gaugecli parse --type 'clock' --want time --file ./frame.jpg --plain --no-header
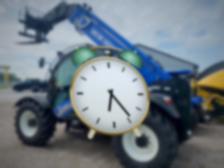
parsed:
6:24
